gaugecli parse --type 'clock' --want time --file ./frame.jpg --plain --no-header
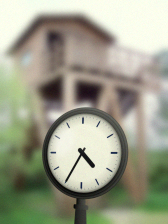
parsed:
4:35
